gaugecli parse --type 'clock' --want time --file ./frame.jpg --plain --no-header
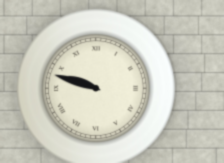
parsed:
9:48
